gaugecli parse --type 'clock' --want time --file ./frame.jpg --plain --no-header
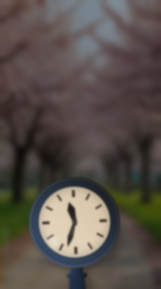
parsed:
11:33
